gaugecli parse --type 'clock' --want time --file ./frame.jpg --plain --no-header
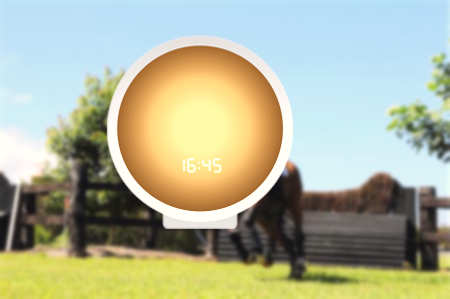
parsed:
16:45
